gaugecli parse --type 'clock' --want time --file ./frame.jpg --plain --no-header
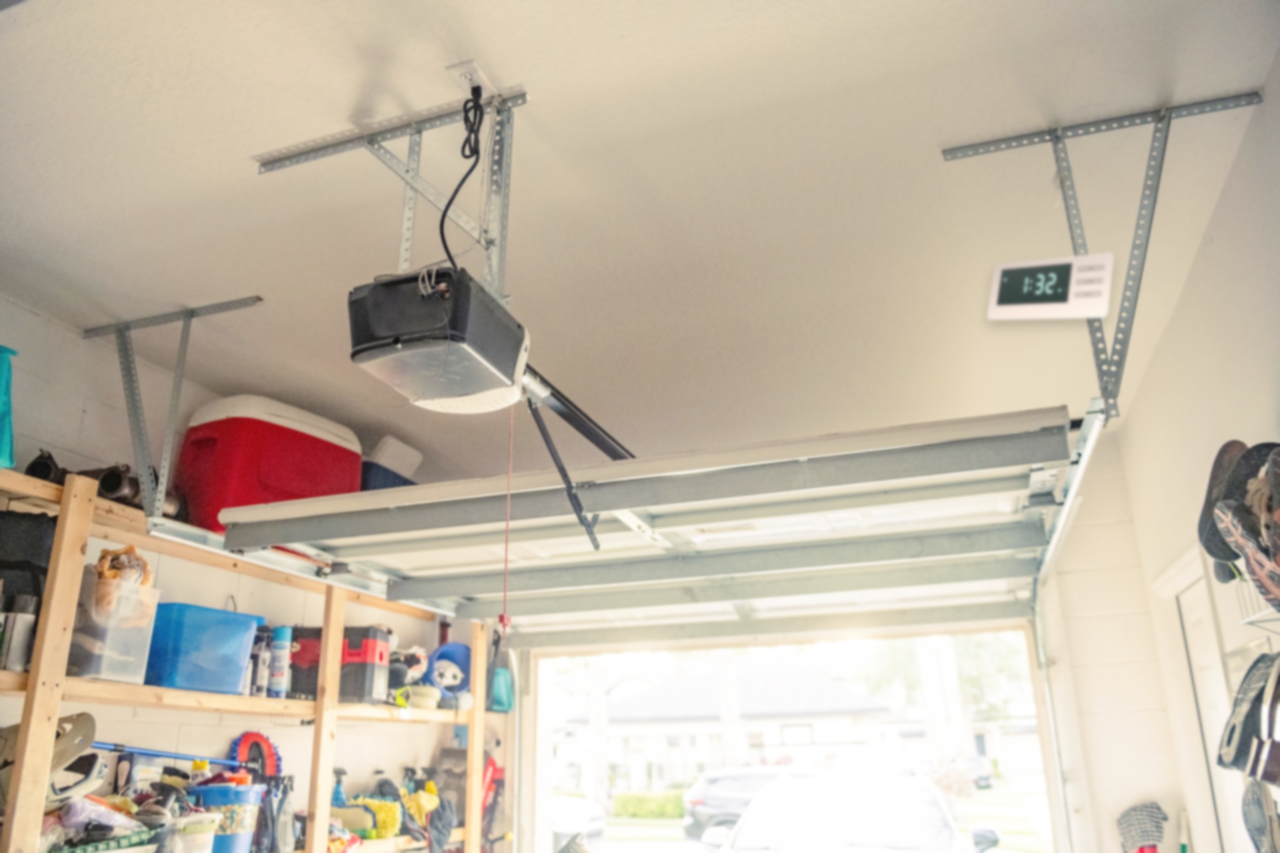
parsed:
1:32
